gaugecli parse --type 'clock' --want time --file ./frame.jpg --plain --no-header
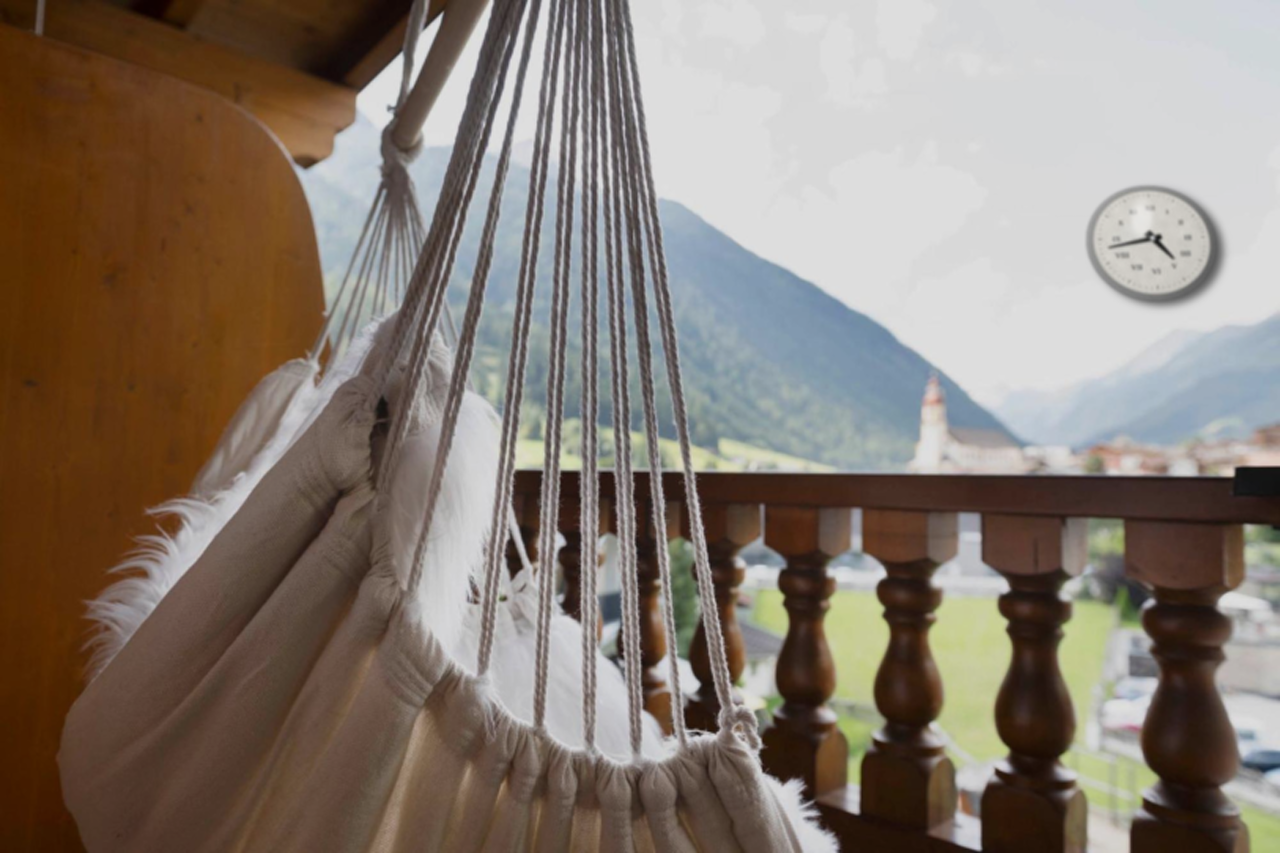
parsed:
4:43
